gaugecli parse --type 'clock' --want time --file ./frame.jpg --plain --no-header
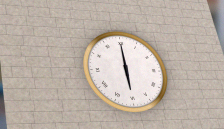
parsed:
6:00
